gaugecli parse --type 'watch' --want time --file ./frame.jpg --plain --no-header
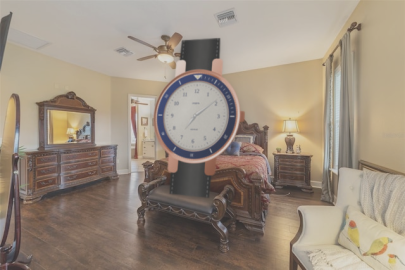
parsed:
7:09
